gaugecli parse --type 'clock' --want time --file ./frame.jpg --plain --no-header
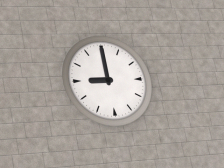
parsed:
9:00
